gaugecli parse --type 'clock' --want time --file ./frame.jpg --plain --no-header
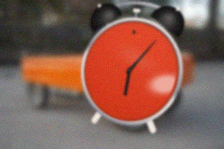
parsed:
6:06
